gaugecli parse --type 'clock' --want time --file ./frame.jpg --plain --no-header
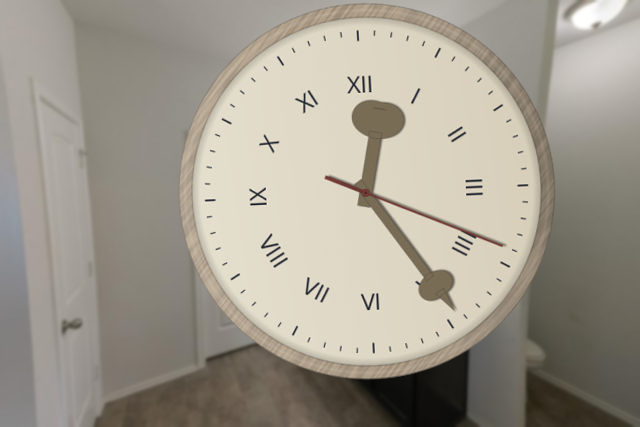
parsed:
12:24:19
